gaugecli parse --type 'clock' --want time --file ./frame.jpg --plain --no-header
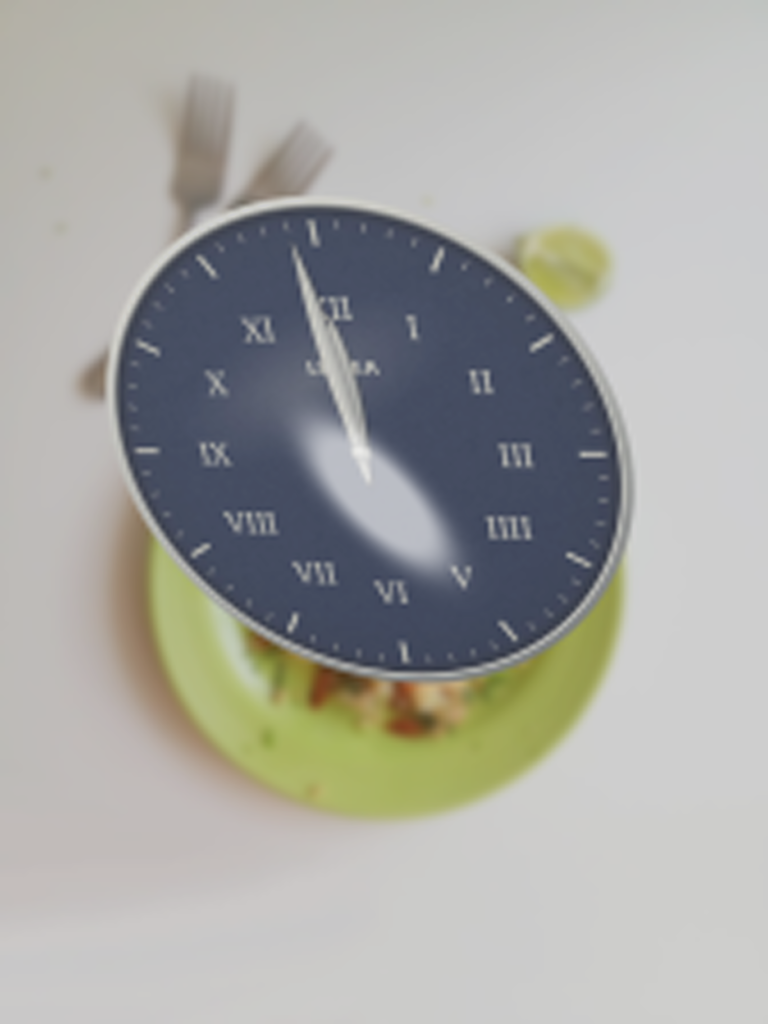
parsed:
11:59
